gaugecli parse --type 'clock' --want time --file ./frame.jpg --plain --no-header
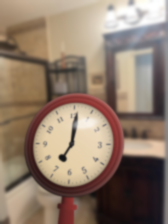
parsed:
7:01
